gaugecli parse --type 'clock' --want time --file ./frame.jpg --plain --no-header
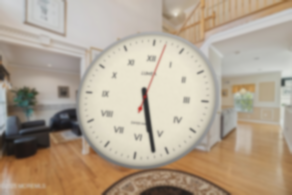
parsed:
5:27:02
